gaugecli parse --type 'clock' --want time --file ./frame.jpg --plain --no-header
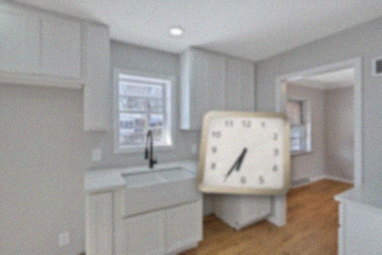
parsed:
6:35
